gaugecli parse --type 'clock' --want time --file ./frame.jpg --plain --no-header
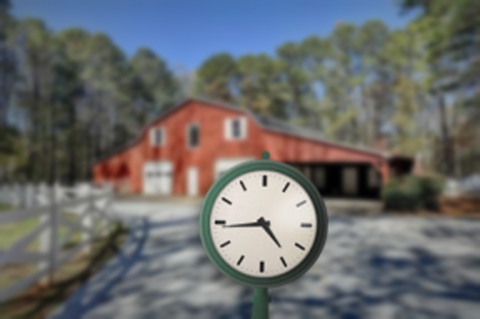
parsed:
4:44
